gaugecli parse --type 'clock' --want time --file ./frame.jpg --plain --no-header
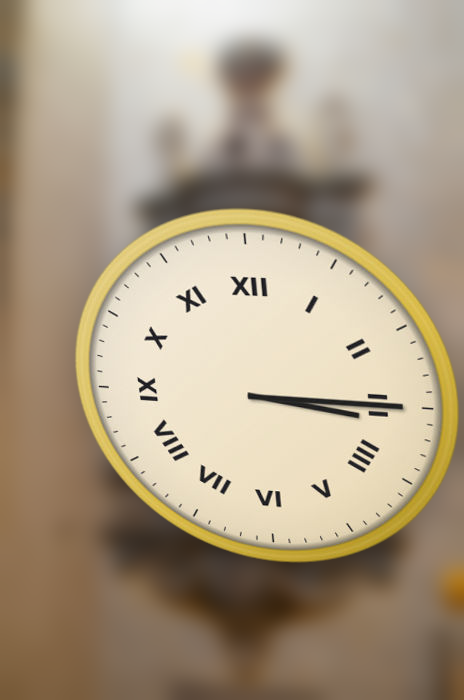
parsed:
3:15
